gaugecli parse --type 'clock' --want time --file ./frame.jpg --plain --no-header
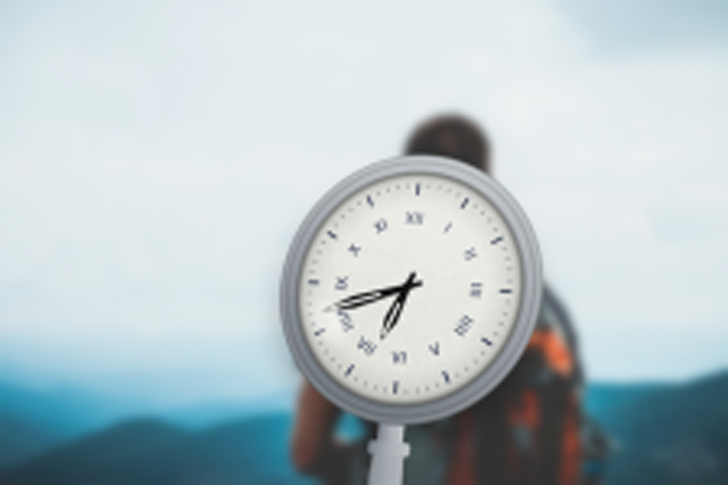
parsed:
6:42
